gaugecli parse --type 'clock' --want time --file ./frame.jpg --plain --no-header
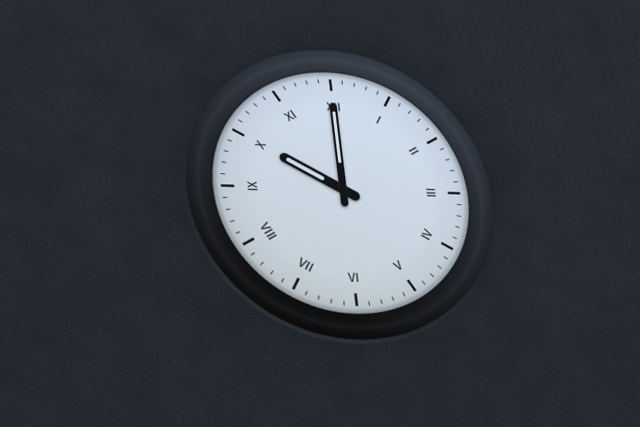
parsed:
10:00
